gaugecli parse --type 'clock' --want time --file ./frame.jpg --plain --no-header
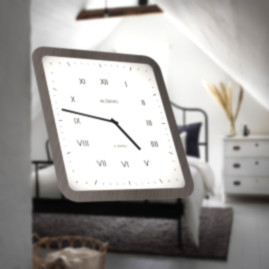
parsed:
4:47
